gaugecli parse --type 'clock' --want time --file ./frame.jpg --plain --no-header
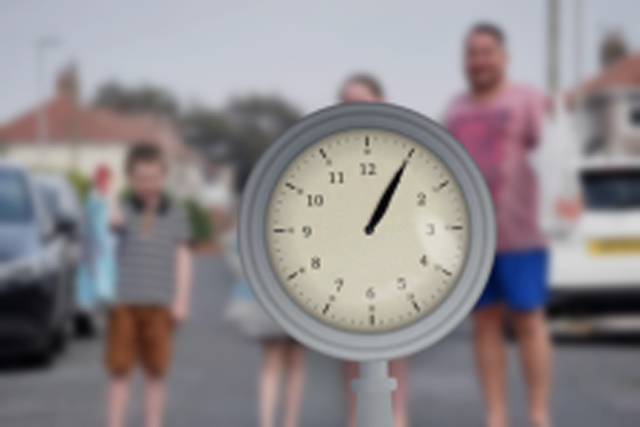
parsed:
1:05
